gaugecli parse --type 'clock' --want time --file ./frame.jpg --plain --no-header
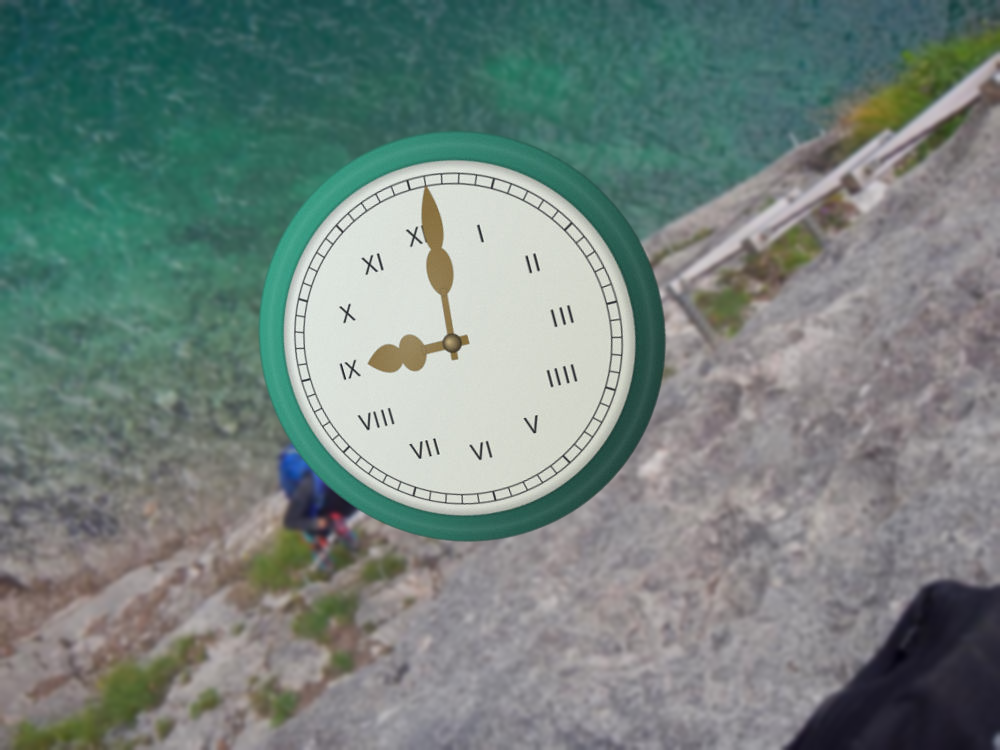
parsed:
9:01
